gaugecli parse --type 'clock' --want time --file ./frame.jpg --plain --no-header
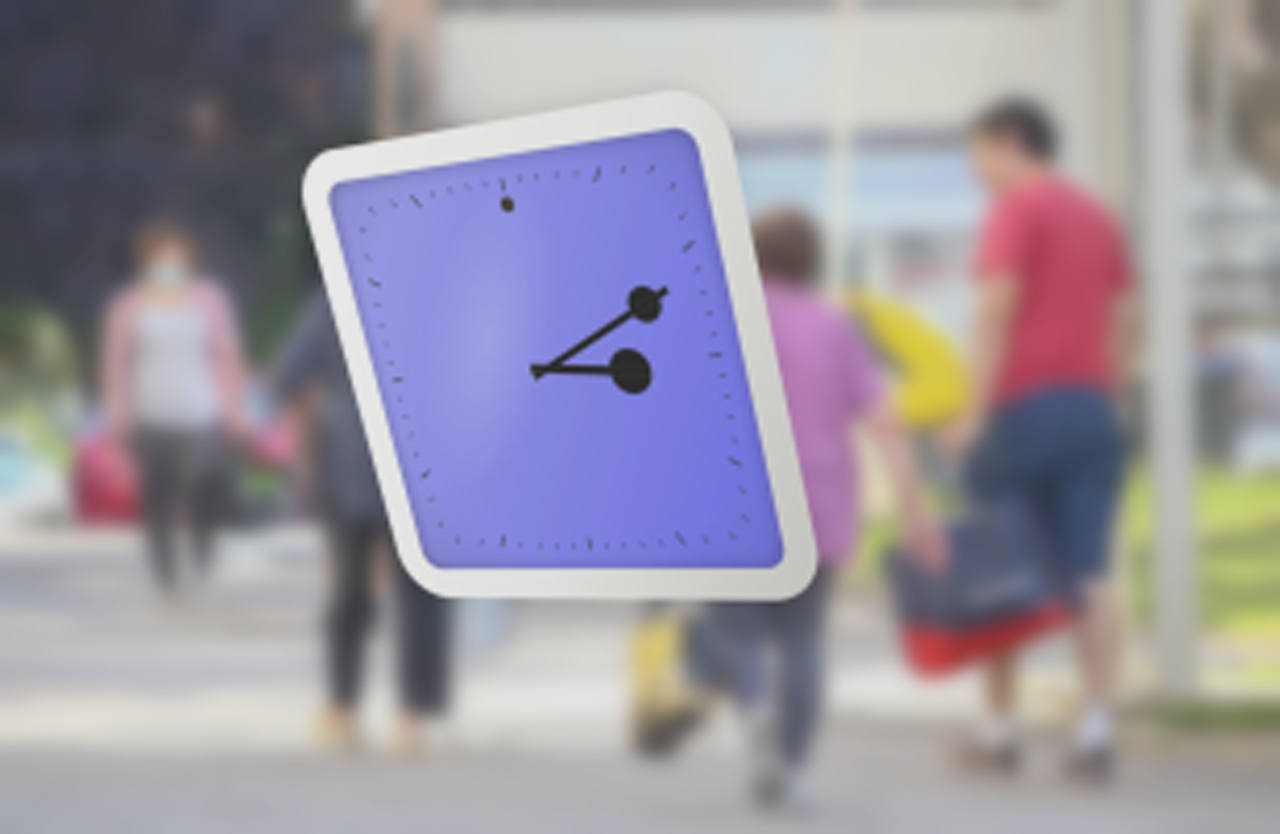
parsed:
3:11
